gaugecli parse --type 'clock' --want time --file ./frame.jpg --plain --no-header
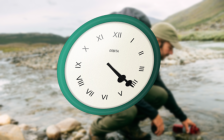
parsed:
4:21
